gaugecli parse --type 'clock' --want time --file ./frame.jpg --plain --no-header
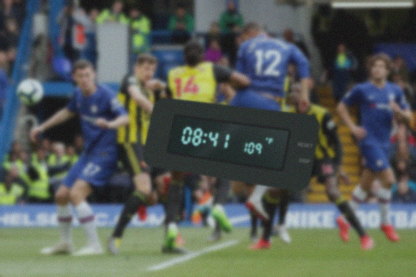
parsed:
8:41
